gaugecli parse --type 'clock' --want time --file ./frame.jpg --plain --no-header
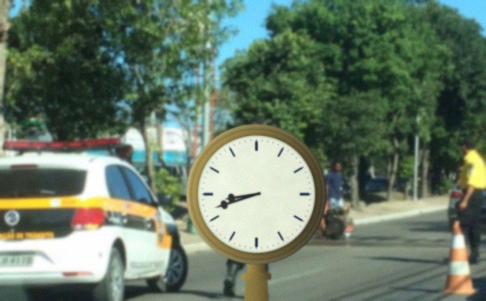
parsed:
8:42
